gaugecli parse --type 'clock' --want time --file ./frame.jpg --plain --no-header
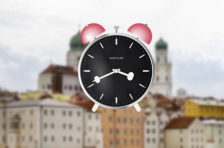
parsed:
3:41
